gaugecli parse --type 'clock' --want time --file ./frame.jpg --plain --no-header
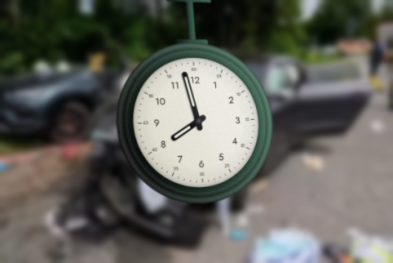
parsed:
7:58
